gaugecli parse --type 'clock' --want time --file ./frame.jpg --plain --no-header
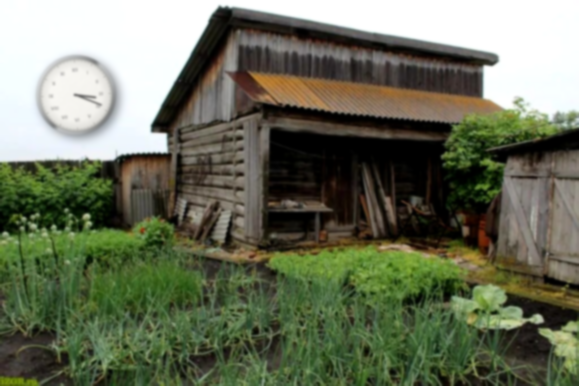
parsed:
3:19
